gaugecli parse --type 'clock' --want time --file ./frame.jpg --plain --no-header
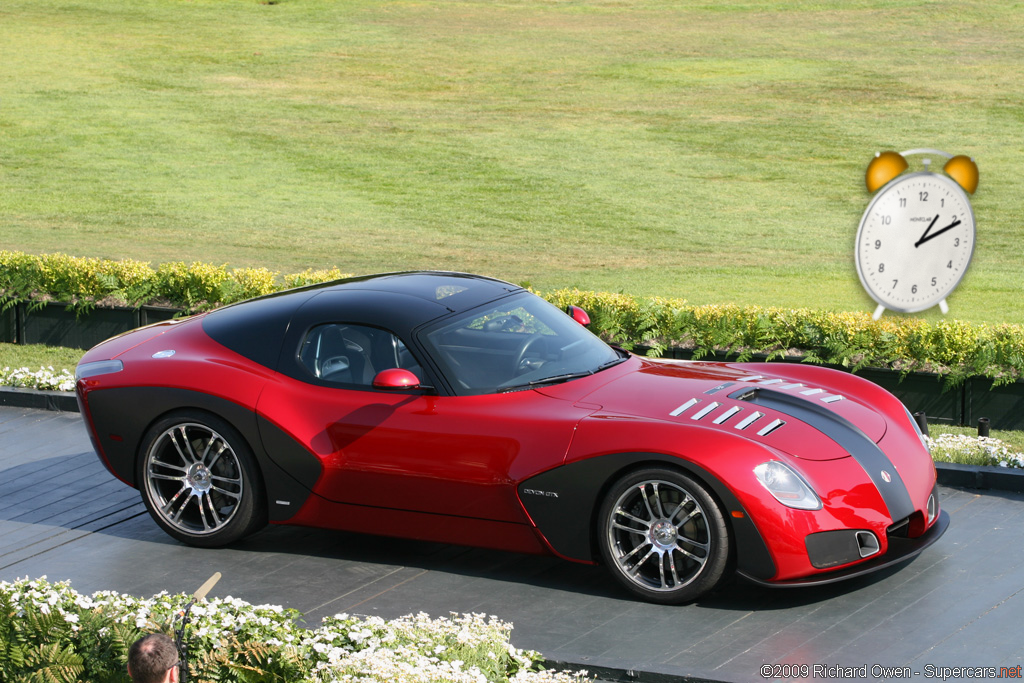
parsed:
1:11
